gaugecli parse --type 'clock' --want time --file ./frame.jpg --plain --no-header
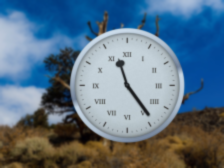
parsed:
11:24
